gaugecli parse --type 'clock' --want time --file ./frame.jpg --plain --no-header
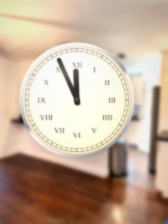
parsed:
11:56
